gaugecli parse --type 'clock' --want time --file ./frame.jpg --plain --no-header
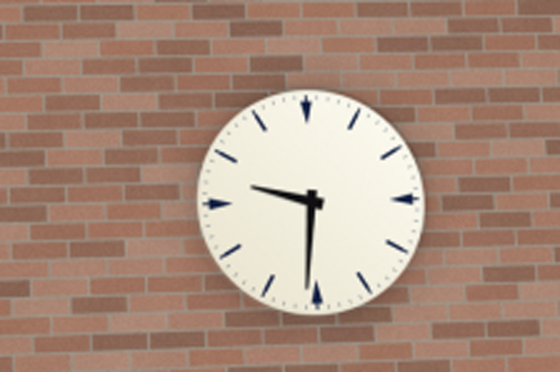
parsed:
9:31
